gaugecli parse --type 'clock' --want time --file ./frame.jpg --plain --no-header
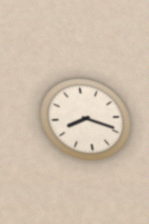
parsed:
8:19
